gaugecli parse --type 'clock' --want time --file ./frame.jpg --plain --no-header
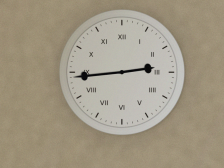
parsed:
2:44
